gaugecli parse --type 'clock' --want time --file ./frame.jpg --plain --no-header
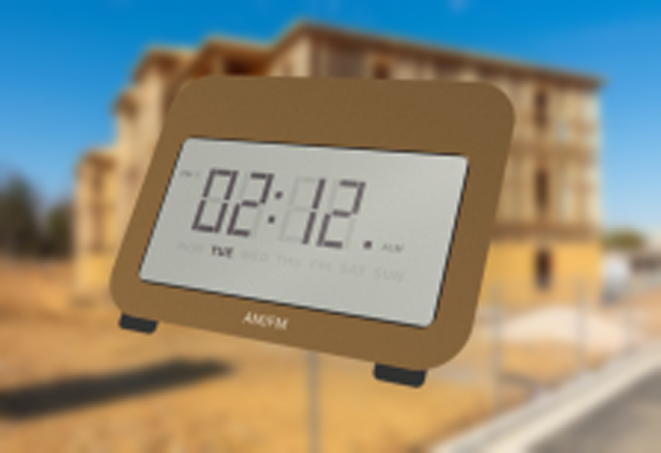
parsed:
2:12
